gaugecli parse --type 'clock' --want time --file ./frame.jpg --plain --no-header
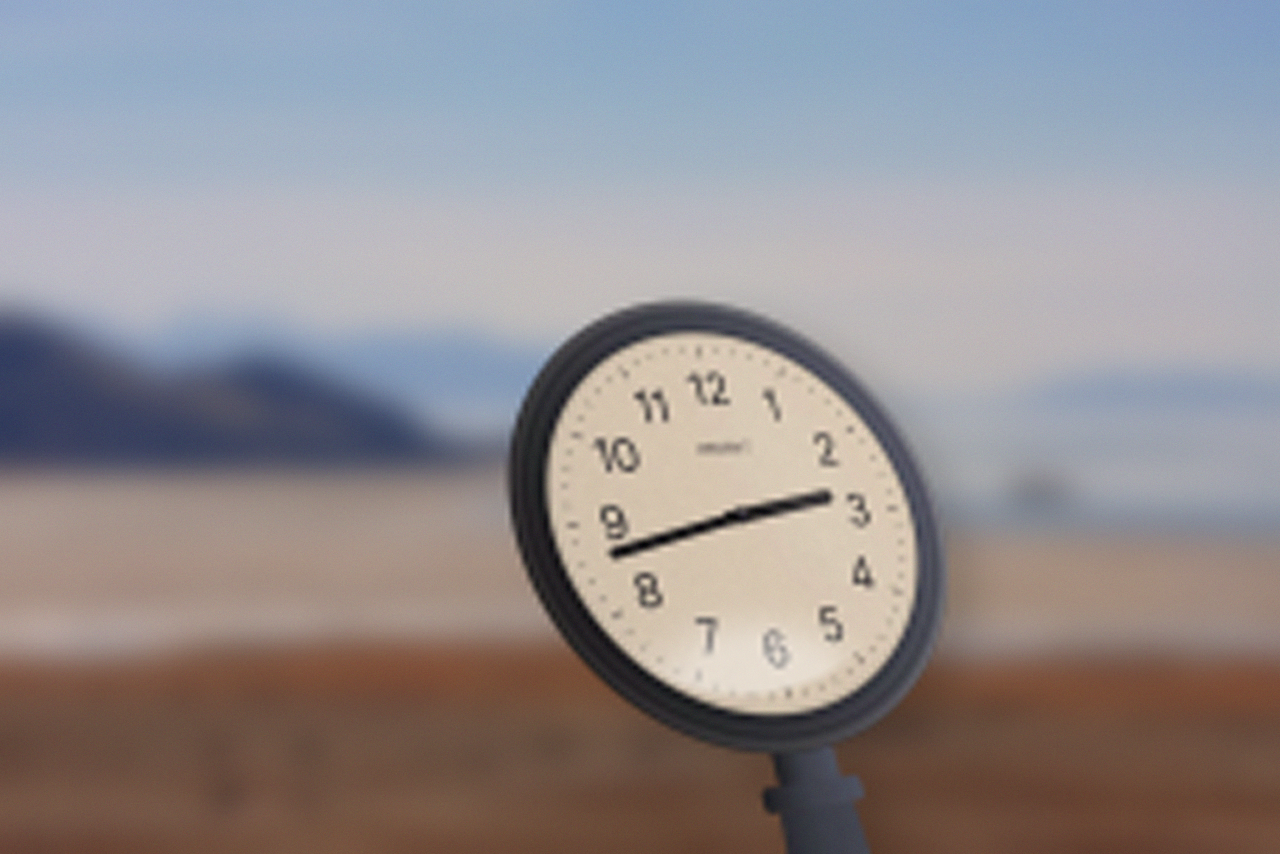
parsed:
2:43
